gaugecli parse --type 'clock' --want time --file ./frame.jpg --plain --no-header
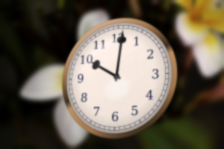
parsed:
10:01
